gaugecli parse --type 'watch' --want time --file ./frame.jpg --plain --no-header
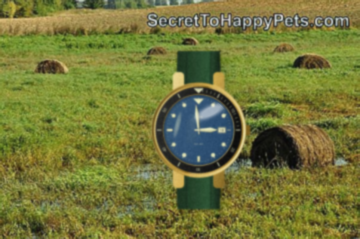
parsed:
2:59
